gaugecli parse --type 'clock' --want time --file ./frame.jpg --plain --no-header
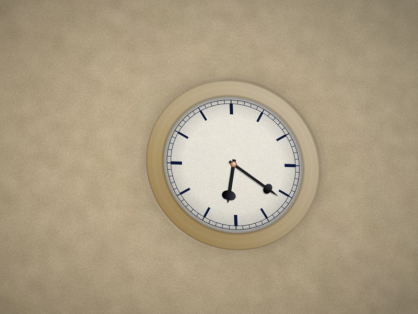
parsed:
6:21
